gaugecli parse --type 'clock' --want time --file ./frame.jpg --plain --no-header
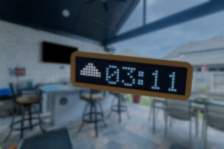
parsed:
3:11
